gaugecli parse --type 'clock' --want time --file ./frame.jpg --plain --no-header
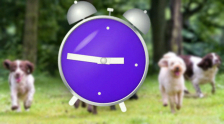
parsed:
2:45
